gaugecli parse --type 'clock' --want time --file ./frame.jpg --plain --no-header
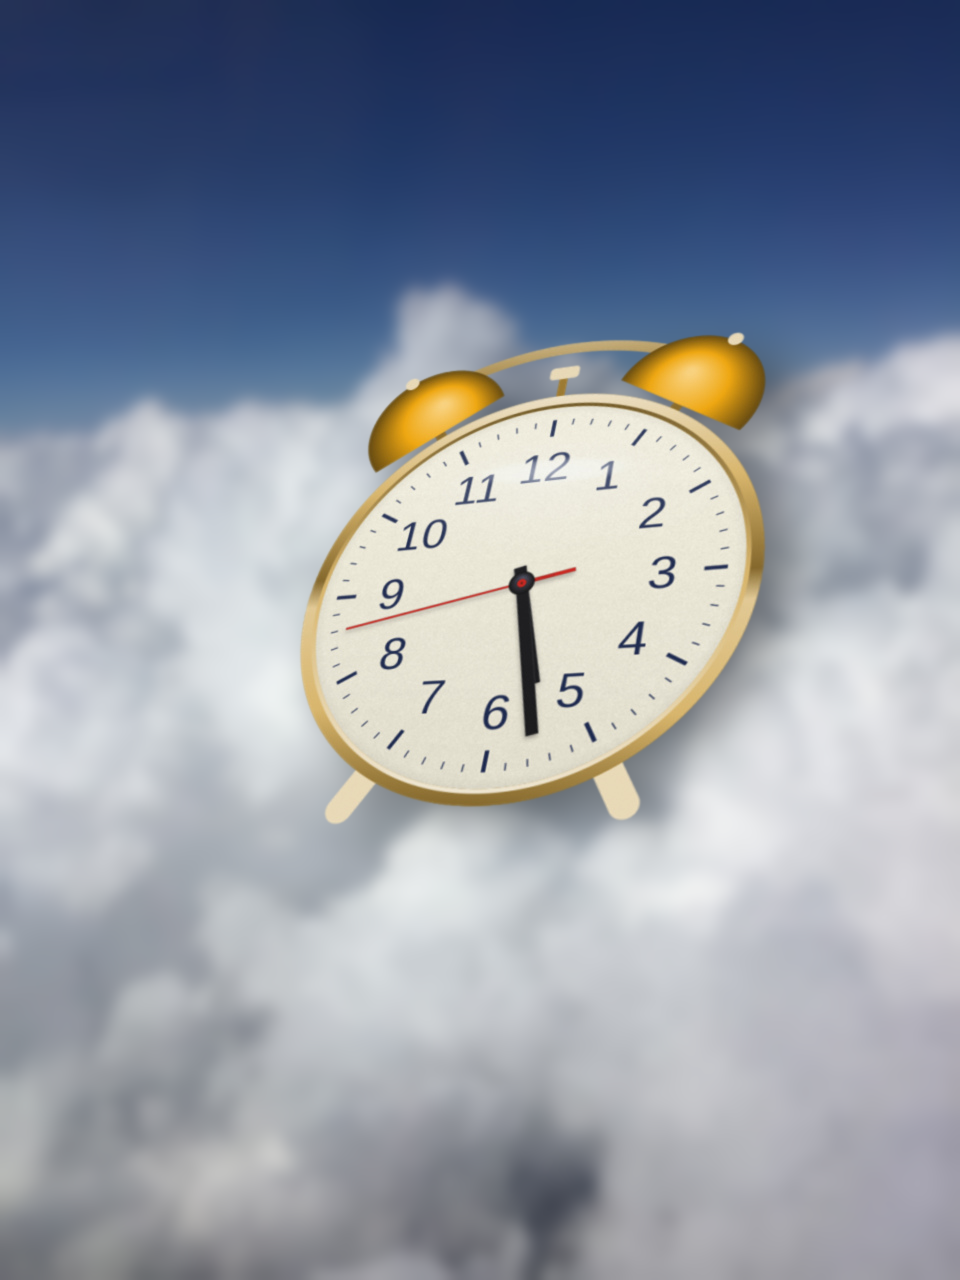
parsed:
5:27:43
